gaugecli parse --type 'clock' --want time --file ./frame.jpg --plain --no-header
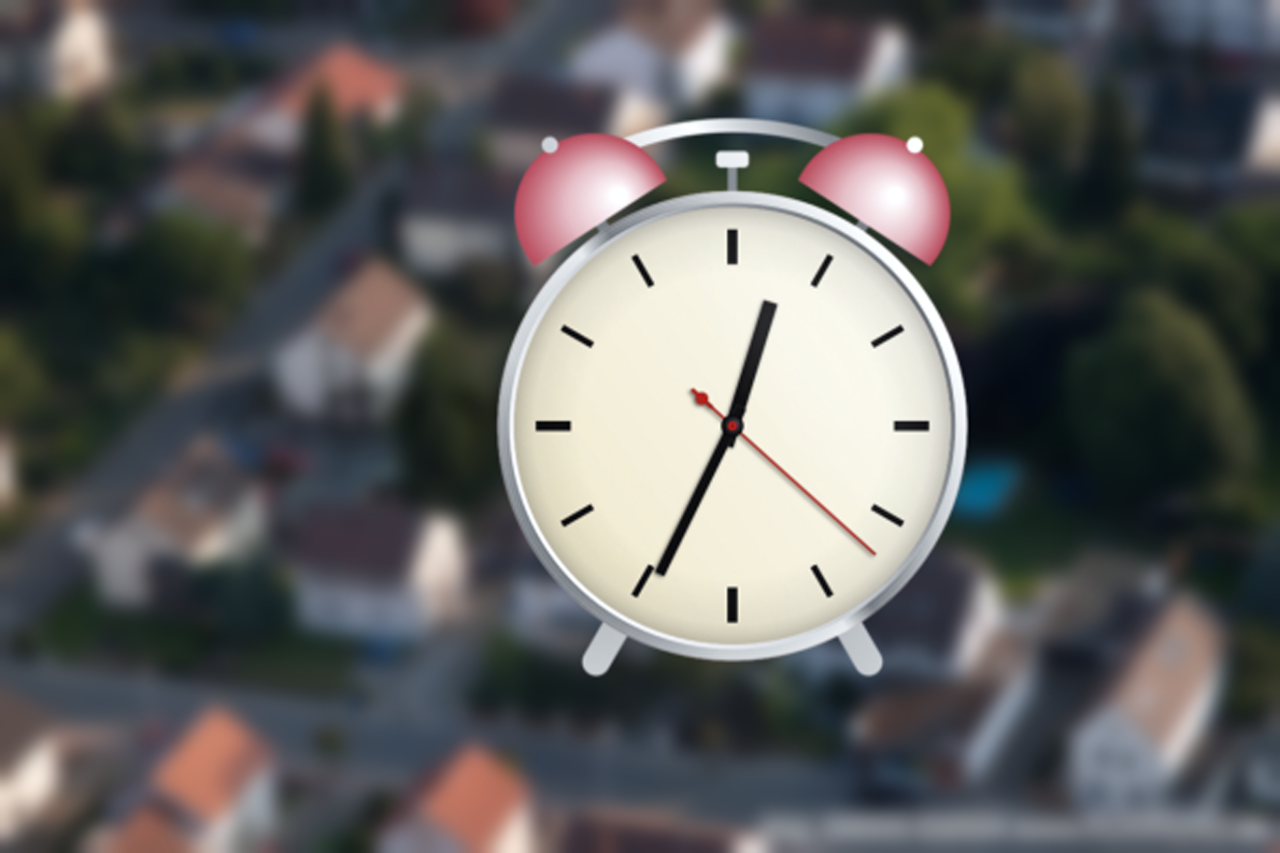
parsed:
12:34:22
